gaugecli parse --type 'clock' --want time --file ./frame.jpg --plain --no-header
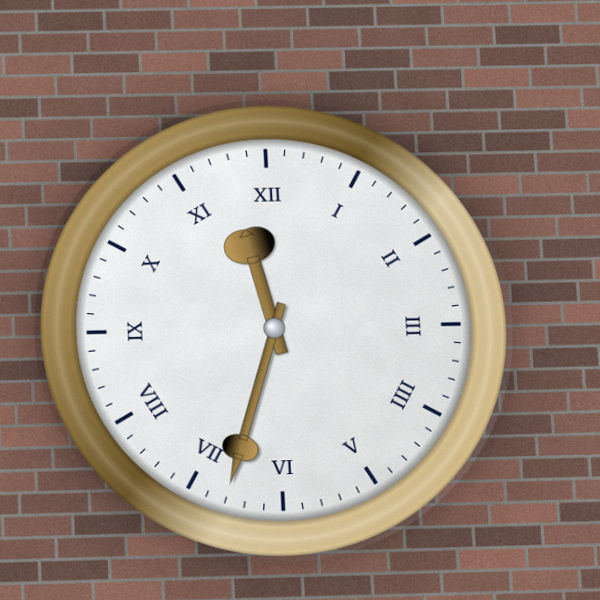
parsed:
11:33
